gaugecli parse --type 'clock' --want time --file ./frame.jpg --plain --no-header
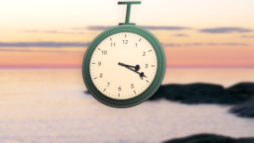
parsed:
3:19
